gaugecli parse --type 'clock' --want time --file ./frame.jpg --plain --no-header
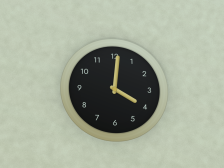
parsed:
4:01
